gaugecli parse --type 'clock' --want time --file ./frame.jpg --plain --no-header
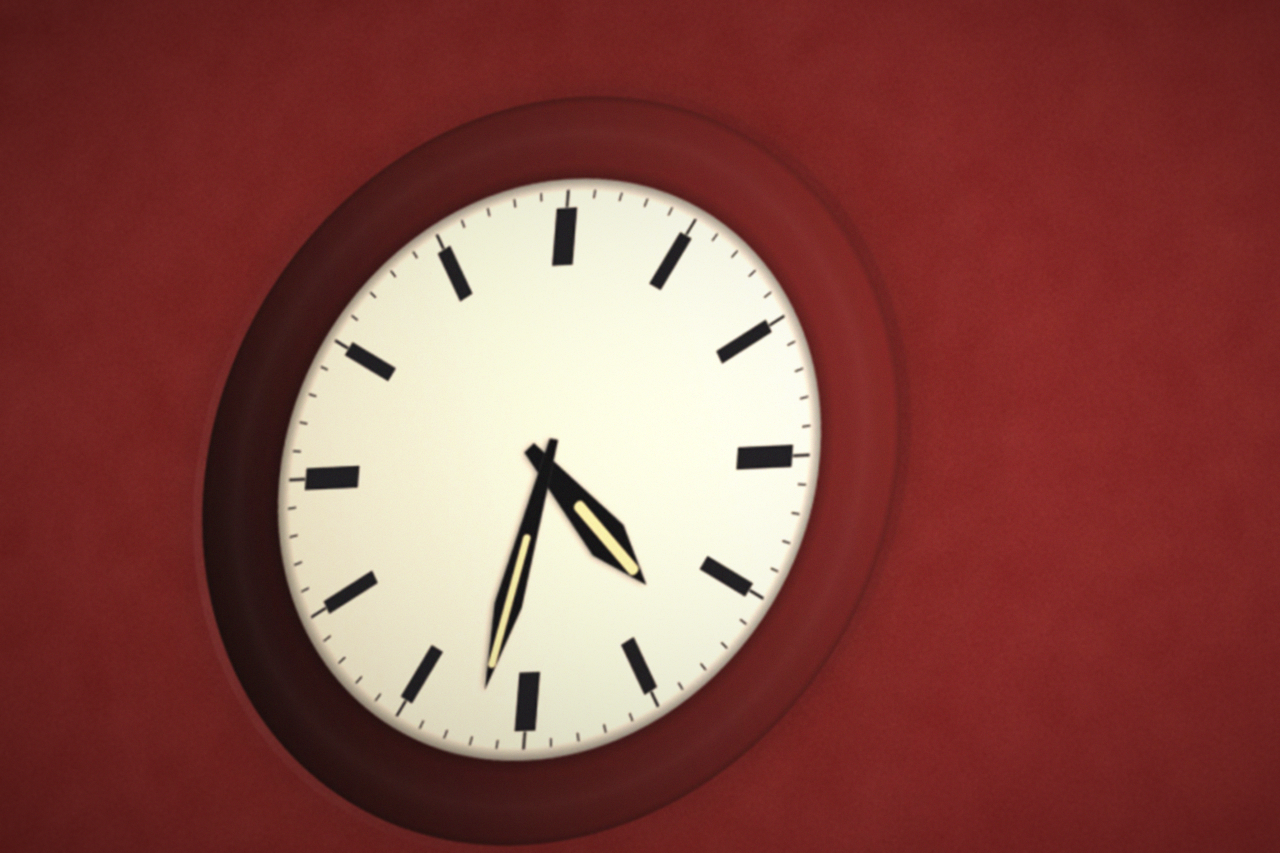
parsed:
4:32
